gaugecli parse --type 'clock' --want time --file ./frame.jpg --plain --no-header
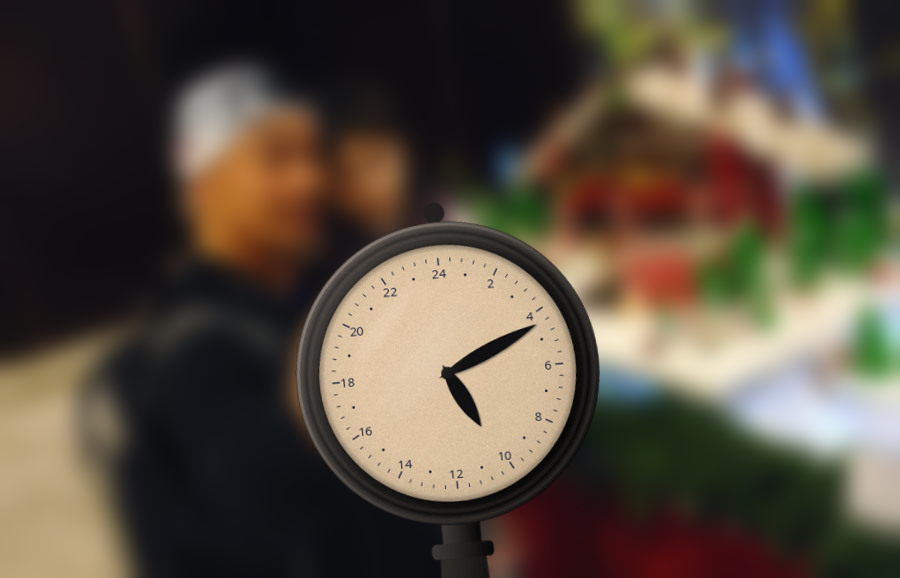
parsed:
10:11
